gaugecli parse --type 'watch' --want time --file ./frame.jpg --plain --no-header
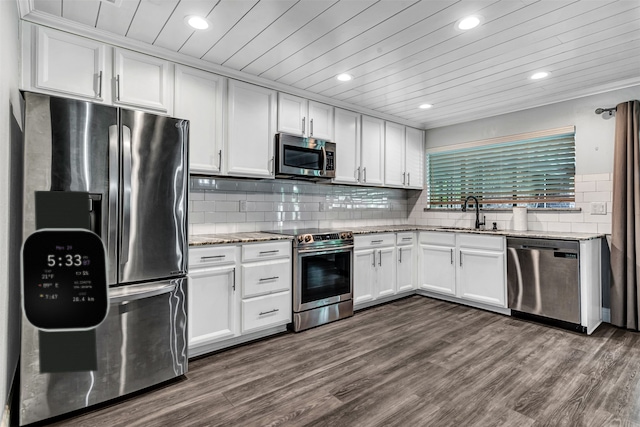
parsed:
5:33
